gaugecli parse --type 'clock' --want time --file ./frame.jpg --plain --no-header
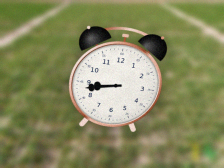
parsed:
8:43
